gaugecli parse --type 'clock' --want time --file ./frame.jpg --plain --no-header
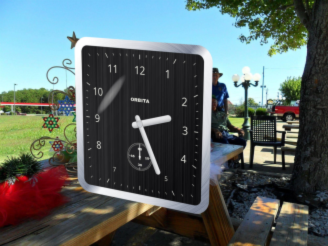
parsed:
2:26
